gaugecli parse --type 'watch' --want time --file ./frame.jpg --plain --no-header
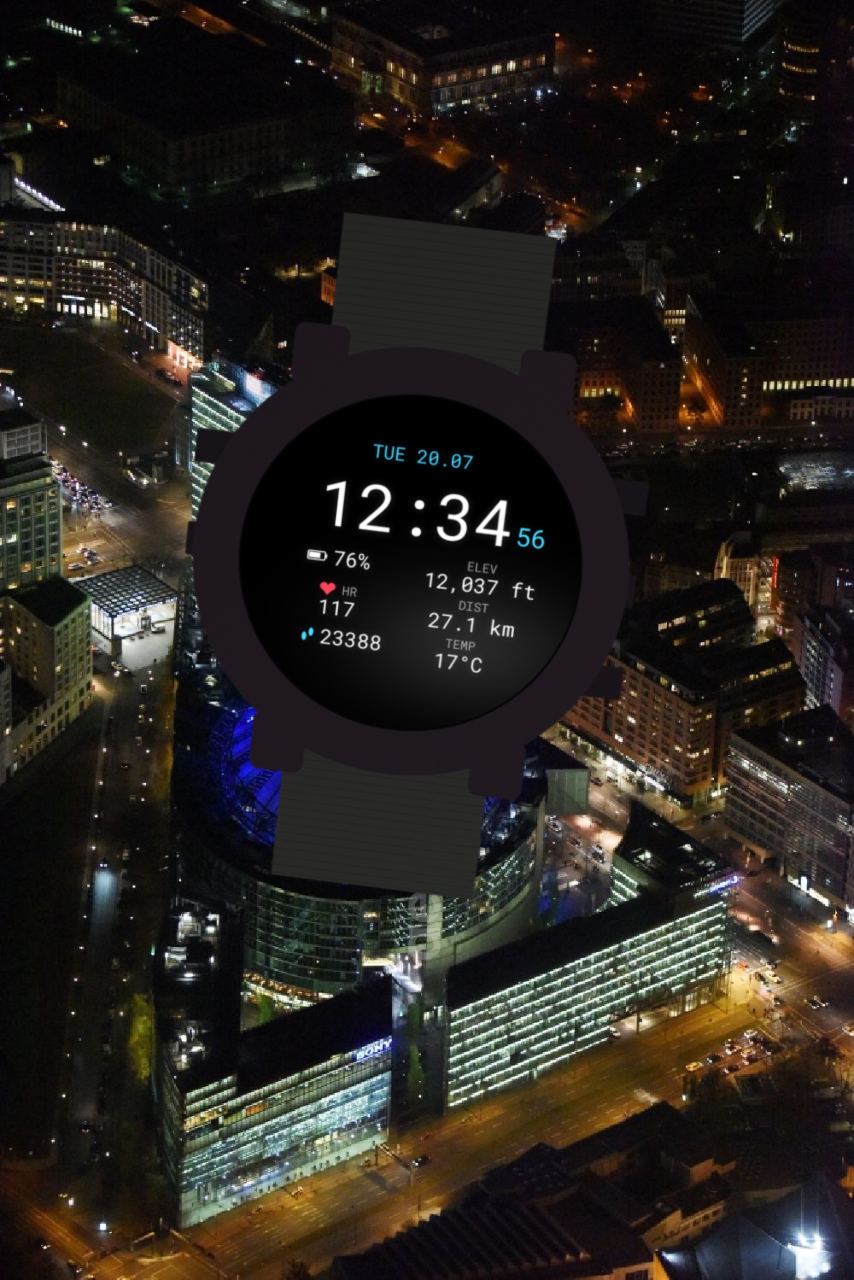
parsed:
12:34:56
